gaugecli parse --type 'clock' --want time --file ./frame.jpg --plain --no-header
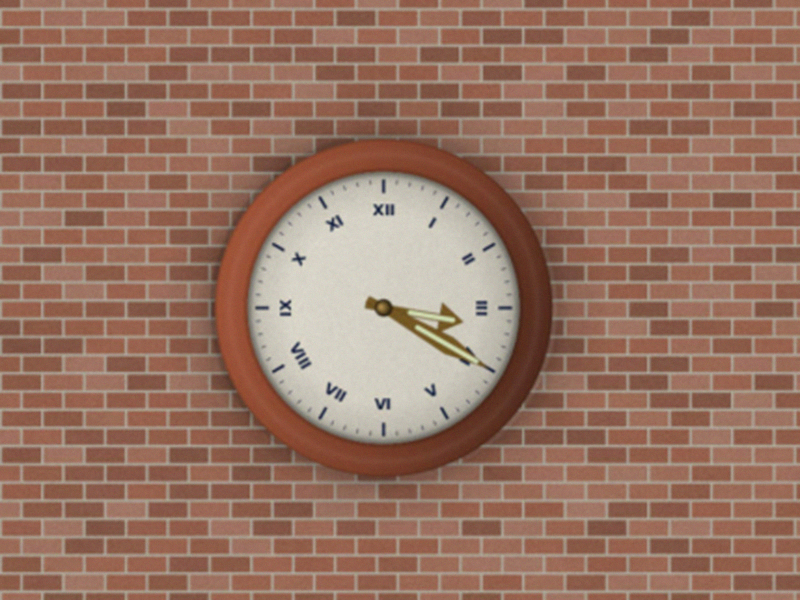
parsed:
3:20
